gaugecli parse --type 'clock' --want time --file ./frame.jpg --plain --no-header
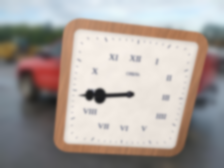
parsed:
8:44
